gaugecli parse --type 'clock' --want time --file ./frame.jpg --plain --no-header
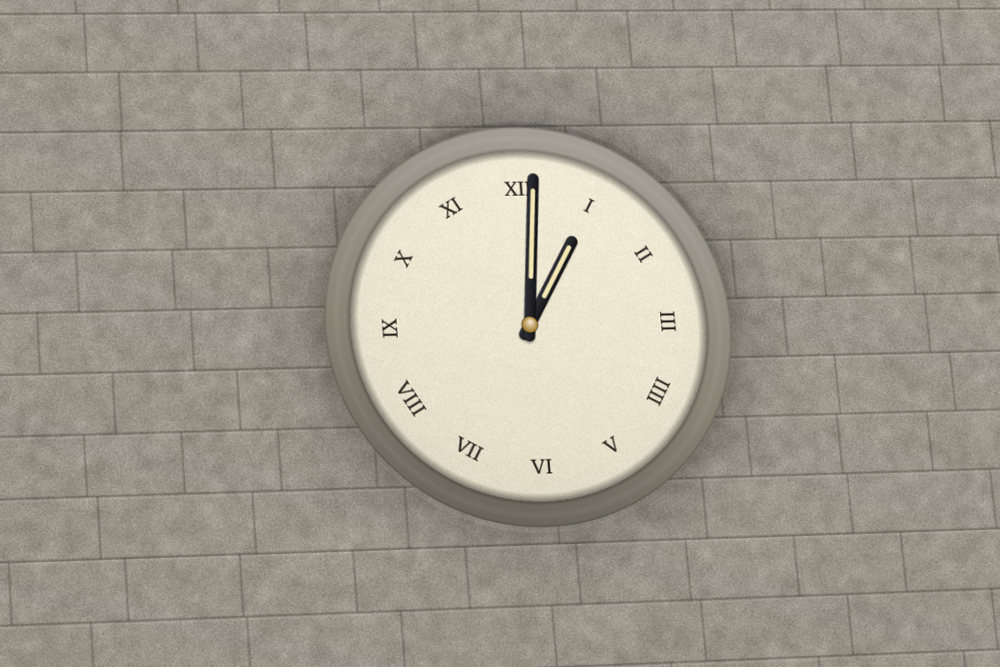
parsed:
1:01
